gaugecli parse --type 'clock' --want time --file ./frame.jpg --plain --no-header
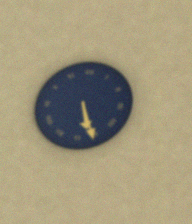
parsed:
5:26
